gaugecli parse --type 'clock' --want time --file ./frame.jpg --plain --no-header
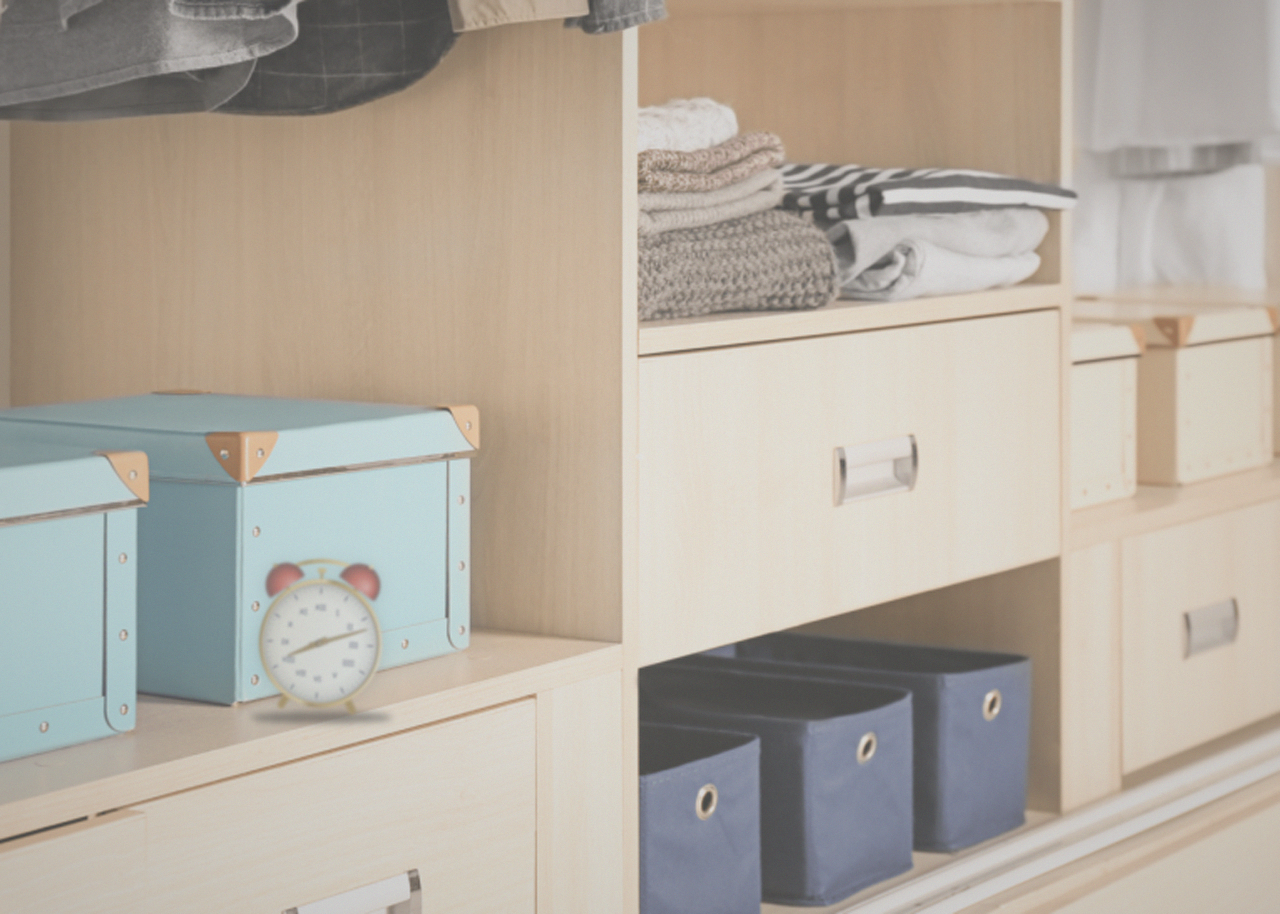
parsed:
8:12
